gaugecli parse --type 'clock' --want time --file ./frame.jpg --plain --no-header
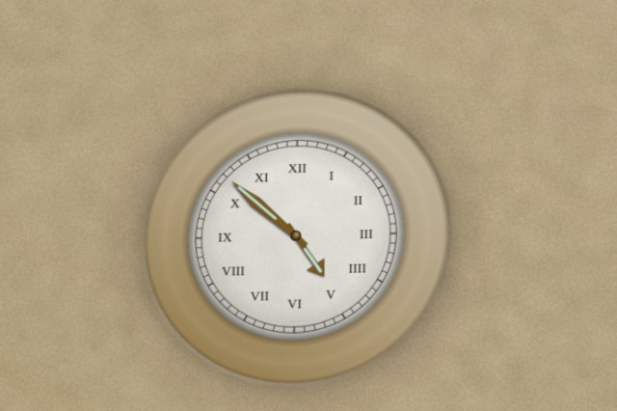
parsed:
4:52
